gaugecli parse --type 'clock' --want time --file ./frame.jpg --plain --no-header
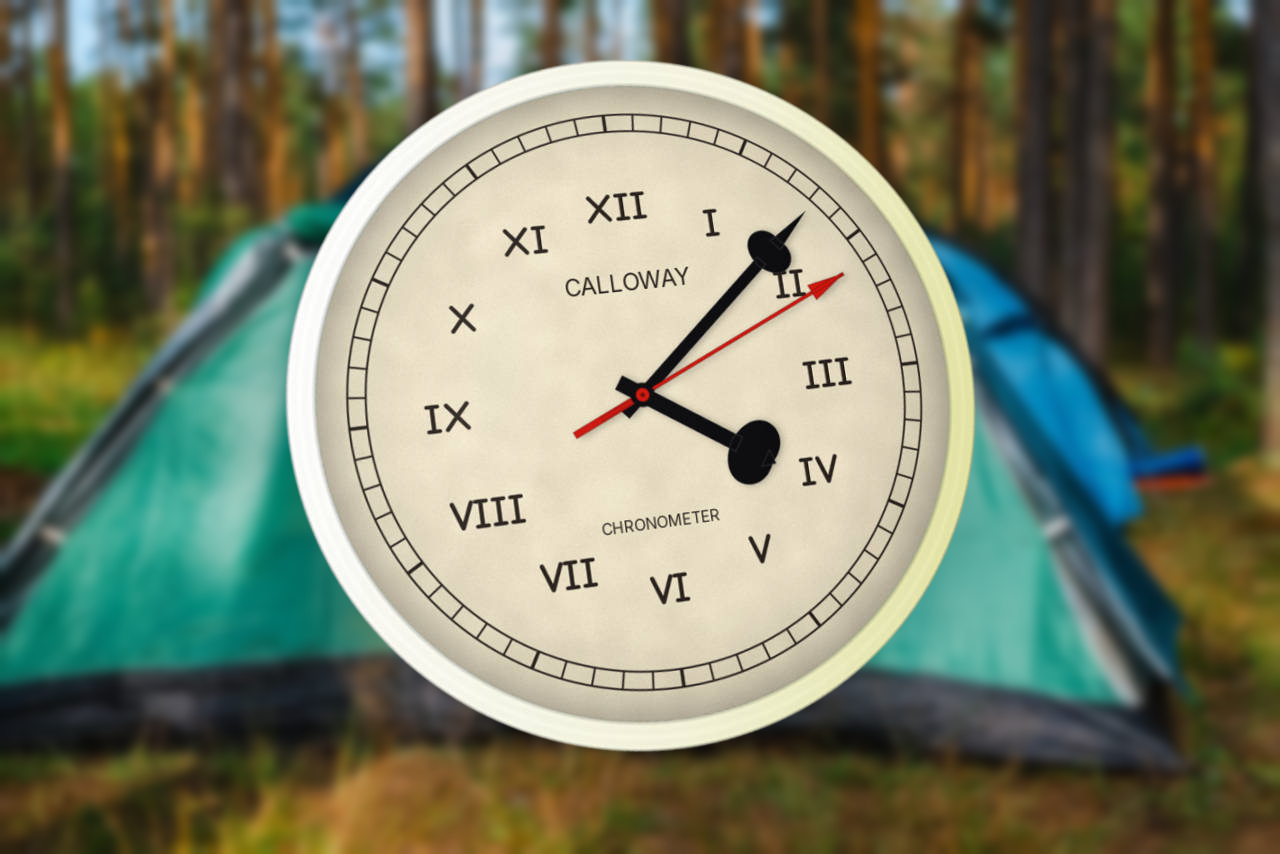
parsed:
4:08:11
